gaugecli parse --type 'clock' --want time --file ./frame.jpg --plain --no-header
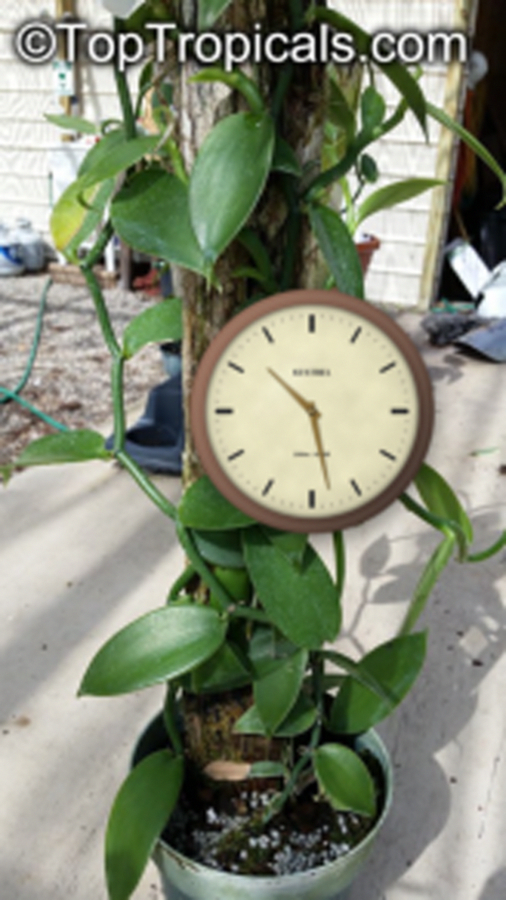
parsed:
10:28
